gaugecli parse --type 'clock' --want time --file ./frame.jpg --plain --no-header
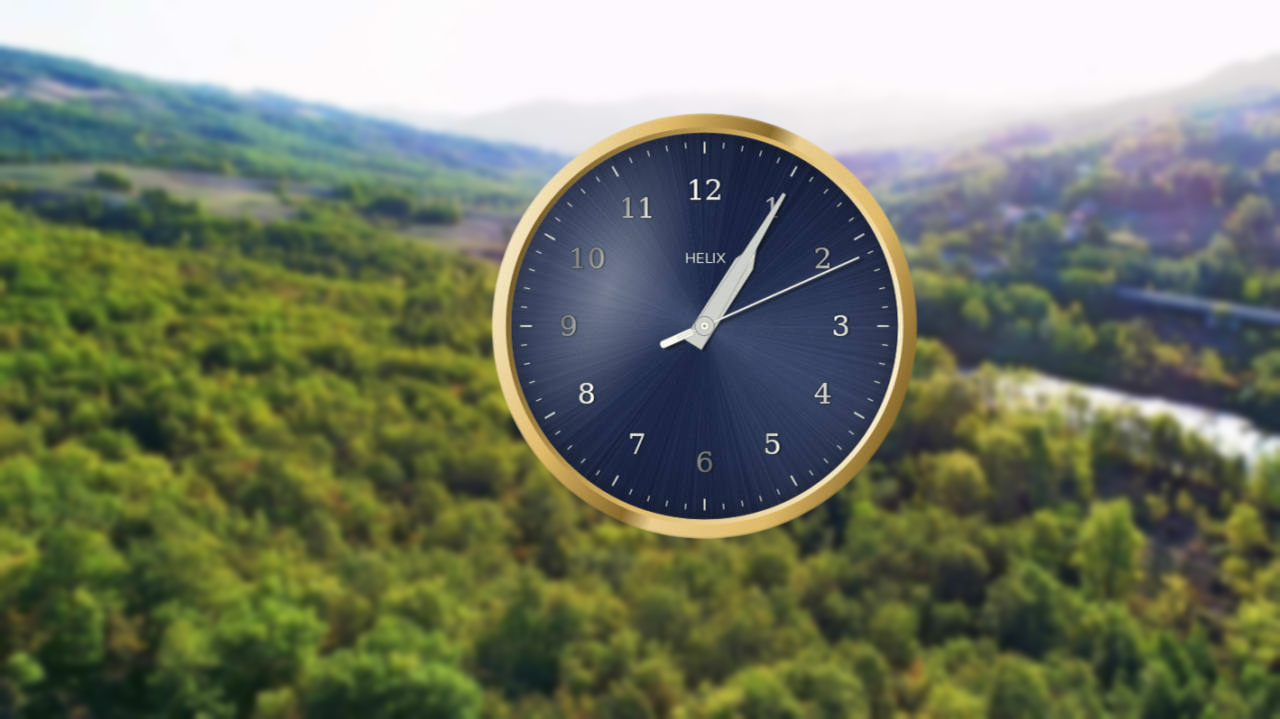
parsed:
1:05:11
